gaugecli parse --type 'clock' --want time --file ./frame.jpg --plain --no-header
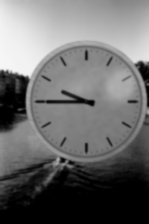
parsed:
9:45
